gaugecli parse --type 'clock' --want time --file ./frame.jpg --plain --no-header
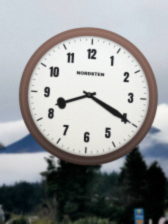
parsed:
8:20
